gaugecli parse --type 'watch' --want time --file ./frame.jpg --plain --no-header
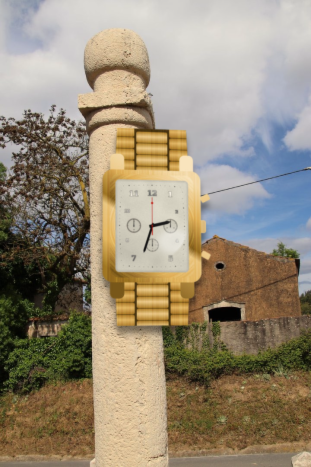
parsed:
2:33
